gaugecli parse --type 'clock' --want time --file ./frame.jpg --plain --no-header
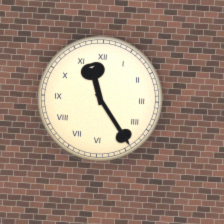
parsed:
11:24
